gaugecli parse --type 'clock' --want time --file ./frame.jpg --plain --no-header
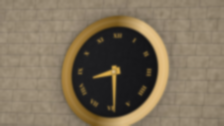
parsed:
8:29
